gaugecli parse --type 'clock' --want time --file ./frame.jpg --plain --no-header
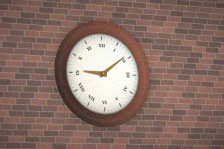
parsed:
9:09
